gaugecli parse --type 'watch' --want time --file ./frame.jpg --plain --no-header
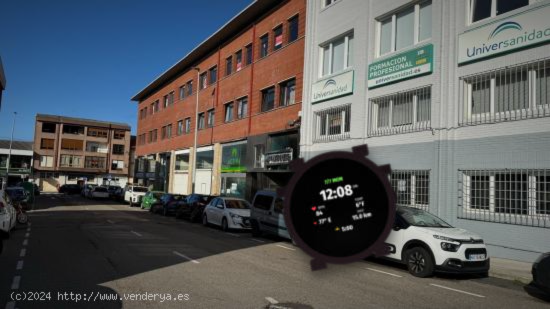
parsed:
12:08
